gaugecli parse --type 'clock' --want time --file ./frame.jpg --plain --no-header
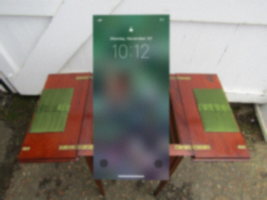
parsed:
10:12
